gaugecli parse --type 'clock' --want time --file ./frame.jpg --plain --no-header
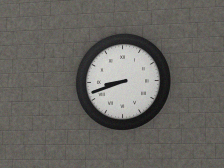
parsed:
8:42
